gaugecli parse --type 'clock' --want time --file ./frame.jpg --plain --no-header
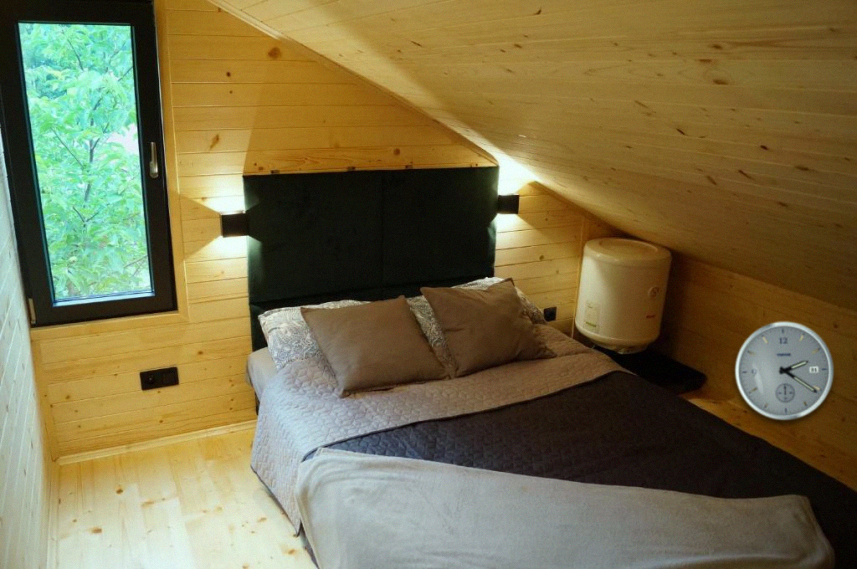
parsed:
2:21
